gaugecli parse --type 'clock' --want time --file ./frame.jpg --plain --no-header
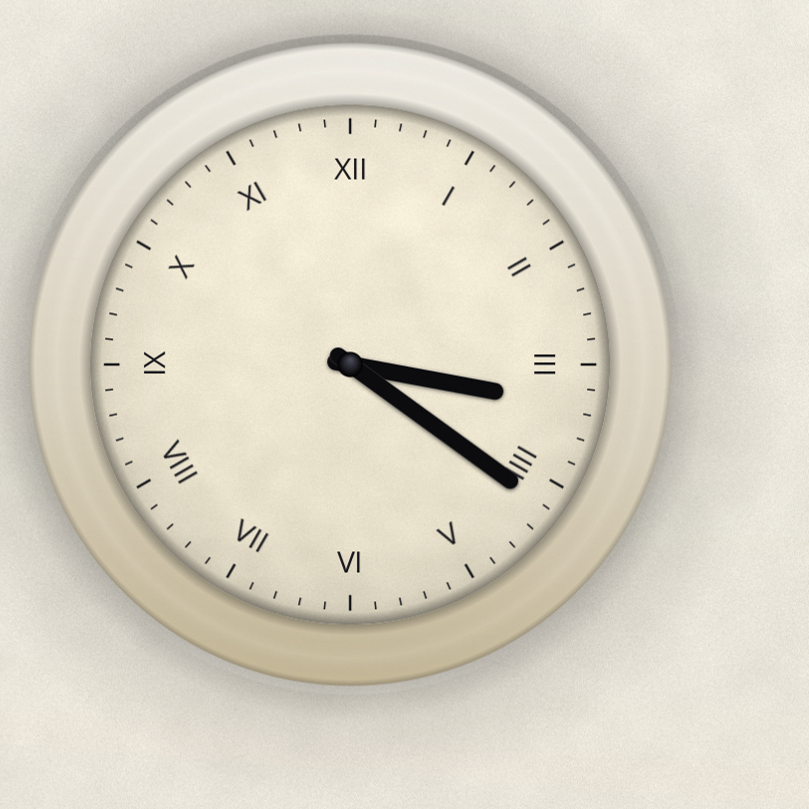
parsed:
3:21
